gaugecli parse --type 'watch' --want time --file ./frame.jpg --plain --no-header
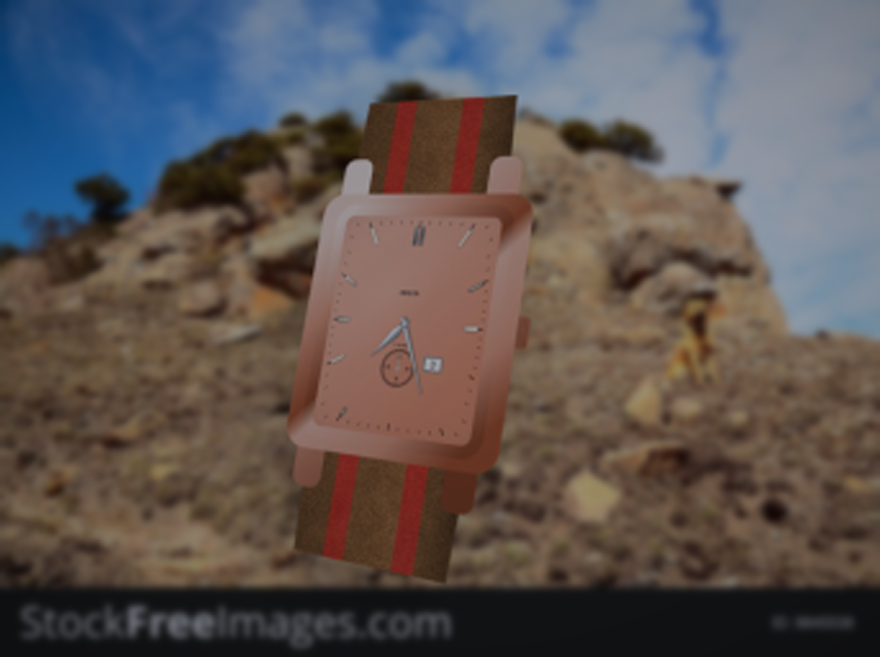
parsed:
7:26
